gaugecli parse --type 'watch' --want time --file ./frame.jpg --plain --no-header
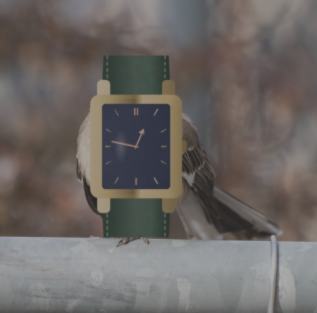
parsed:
12:47
